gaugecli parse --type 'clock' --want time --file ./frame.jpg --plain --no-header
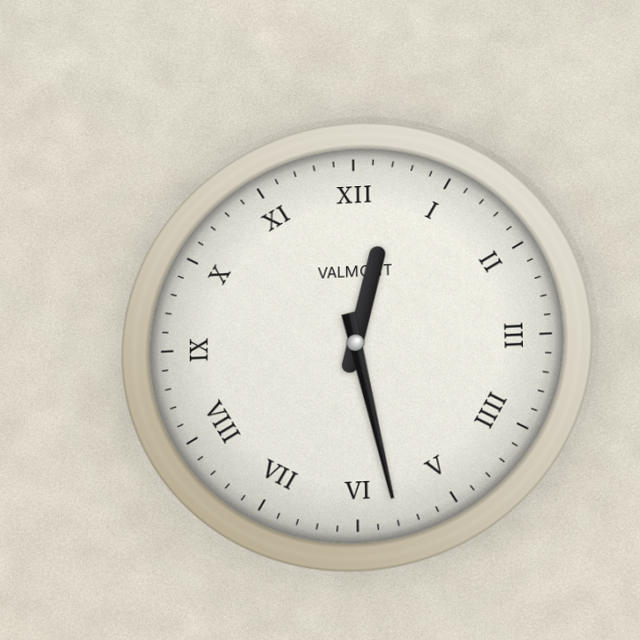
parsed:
12:28
